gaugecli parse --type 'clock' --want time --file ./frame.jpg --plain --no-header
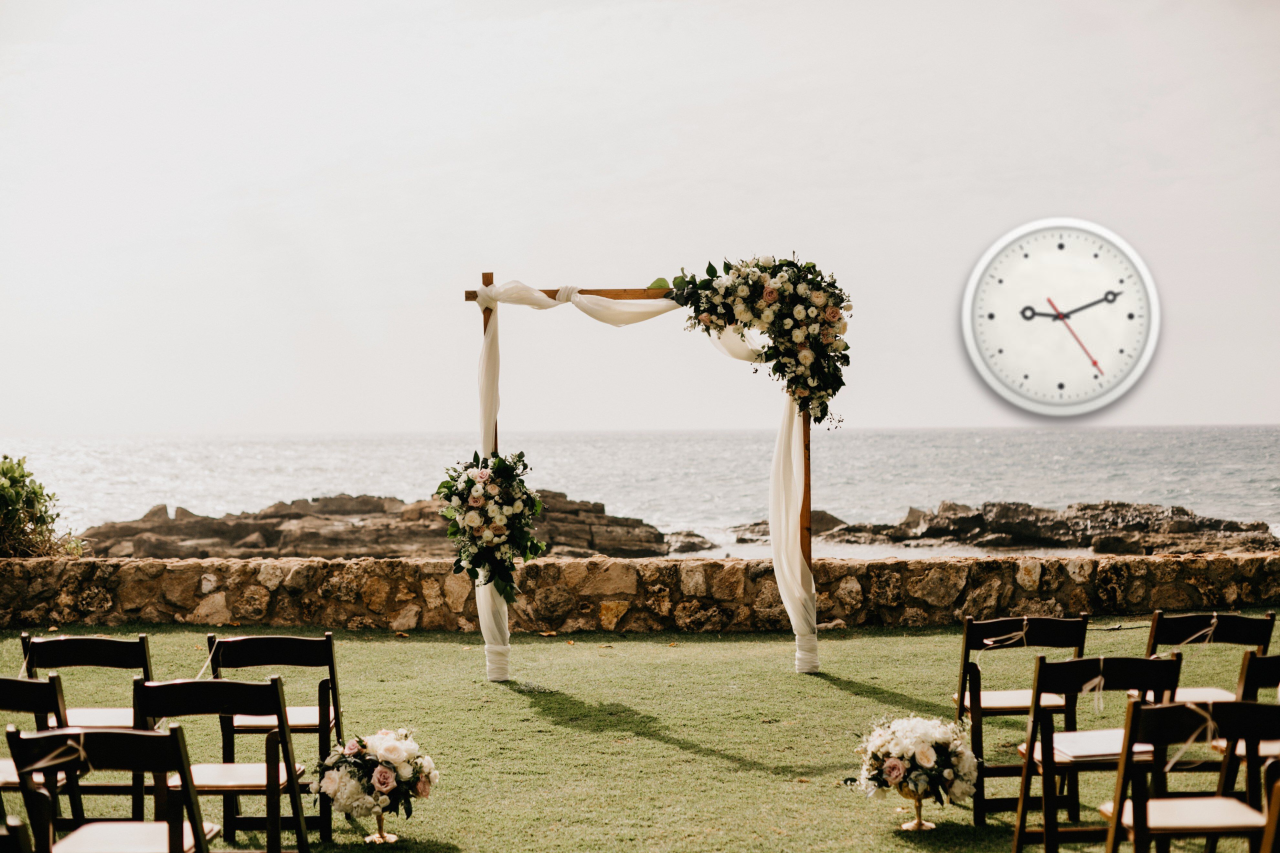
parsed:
9:11:24
